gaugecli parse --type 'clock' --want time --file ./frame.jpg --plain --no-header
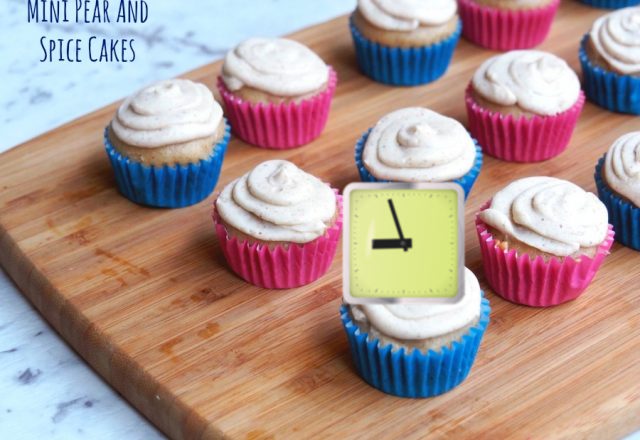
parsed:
8:57
